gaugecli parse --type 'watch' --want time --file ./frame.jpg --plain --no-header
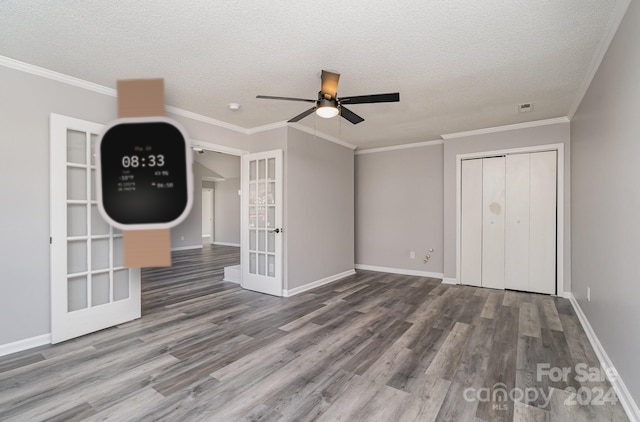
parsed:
8:33
